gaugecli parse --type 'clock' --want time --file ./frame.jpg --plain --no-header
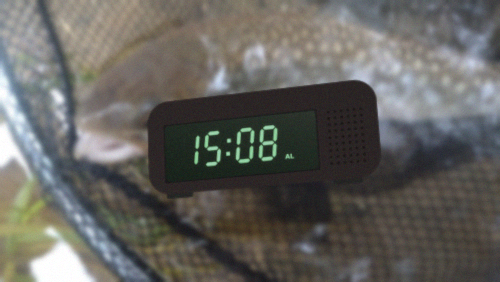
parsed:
15:08
